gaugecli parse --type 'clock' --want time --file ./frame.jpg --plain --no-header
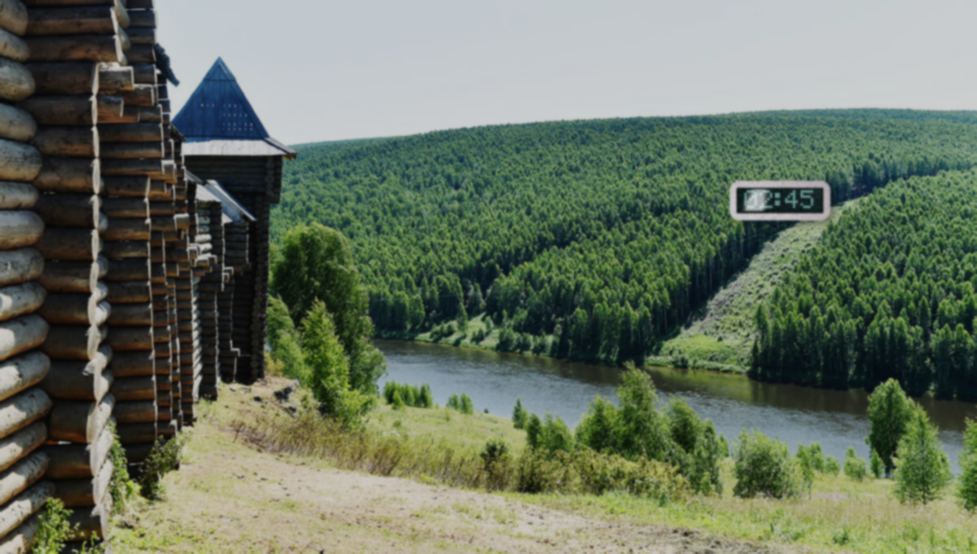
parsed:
2:45
